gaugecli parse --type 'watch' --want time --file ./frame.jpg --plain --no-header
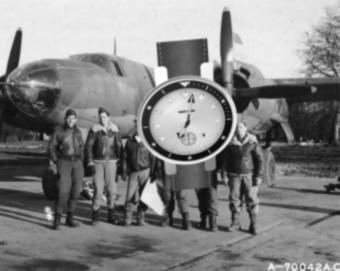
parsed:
7:02
